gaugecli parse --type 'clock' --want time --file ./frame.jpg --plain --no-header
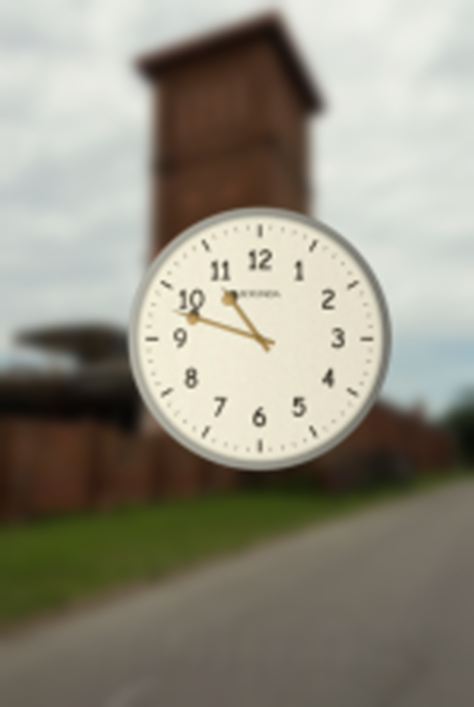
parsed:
10:48
